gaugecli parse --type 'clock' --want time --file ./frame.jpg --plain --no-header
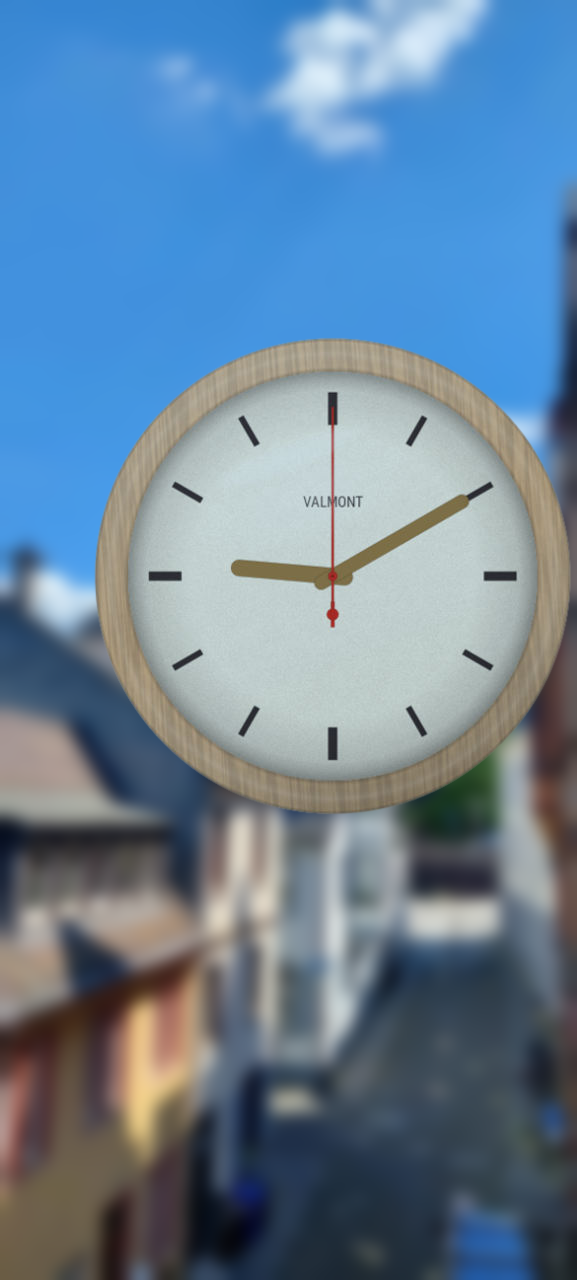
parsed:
9:10:00
